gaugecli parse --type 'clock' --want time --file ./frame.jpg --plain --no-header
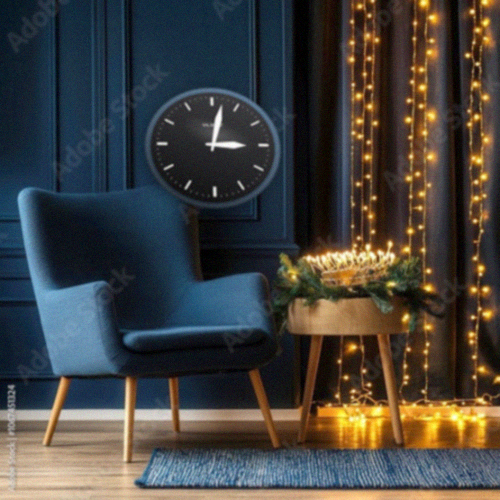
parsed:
3:02
